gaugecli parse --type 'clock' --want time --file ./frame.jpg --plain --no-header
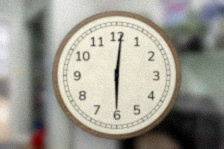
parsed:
6:01
